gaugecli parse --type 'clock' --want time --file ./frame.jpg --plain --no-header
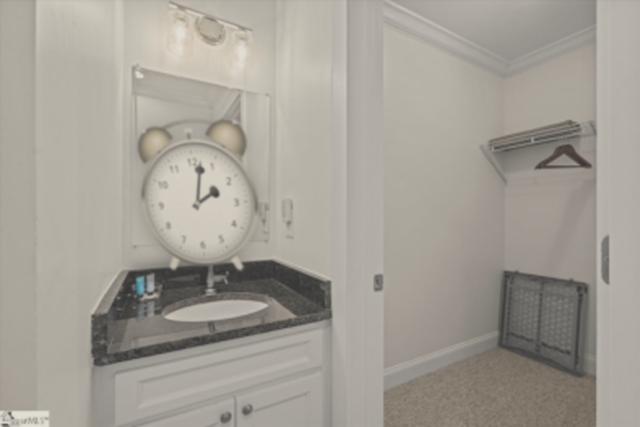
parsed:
2:02
